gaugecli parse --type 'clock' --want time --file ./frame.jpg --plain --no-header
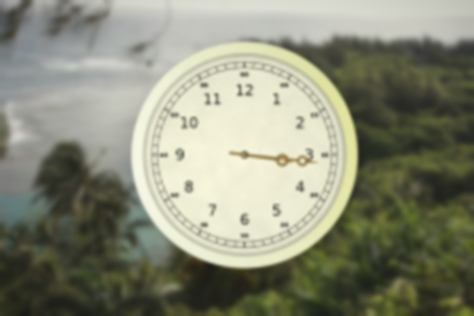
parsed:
3:16
